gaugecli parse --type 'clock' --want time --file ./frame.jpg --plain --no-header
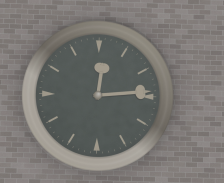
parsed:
12:14
